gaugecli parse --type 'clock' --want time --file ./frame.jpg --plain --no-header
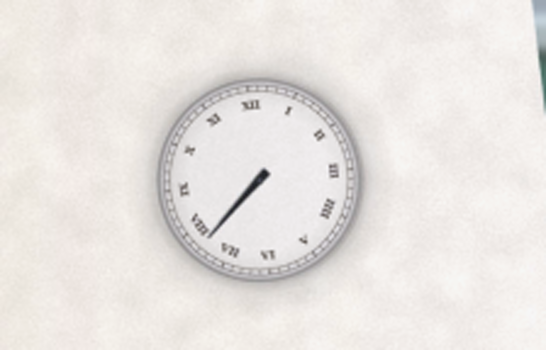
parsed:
7:38
